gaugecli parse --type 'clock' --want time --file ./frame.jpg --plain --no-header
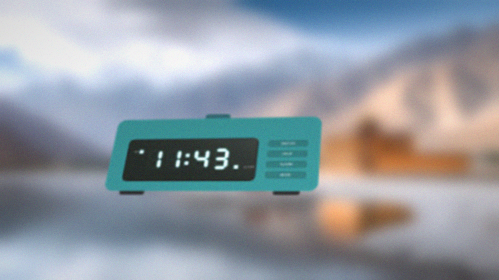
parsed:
11:43
